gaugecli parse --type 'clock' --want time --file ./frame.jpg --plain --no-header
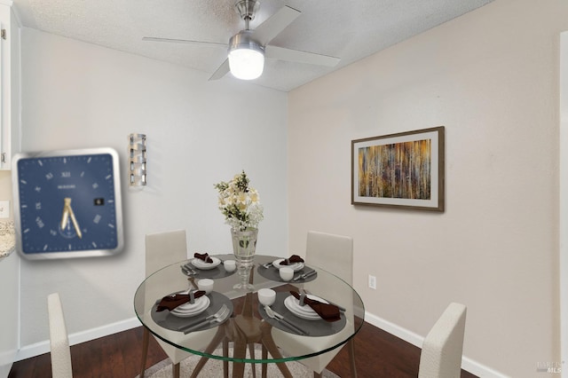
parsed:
6:27
